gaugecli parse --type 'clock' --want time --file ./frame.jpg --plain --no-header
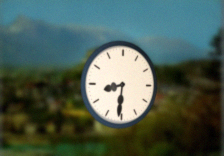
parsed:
8:31
